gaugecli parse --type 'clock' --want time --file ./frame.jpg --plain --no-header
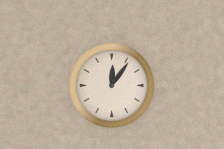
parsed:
12:06
